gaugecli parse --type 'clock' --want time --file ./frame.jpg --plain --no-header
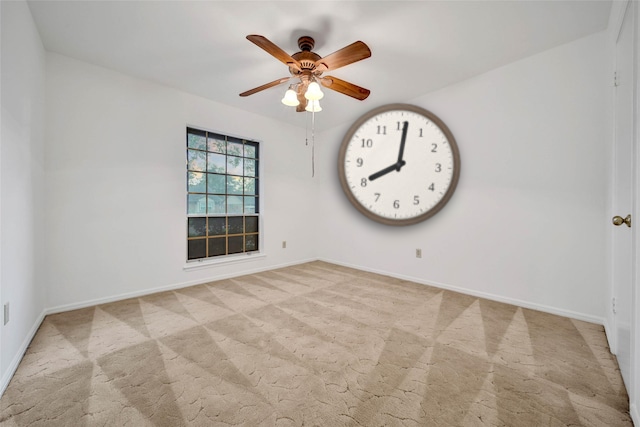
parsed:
8:01
